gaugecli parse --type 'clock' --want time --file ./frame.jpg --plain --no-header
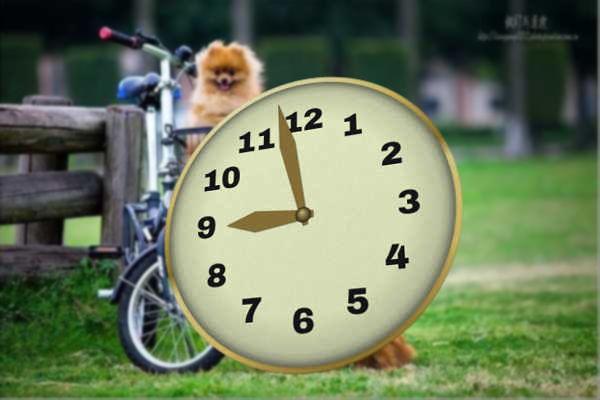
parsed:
8:58
